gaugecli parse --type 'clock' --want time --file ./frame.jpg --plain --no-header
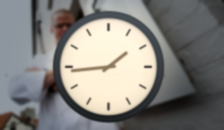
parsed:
1:44
